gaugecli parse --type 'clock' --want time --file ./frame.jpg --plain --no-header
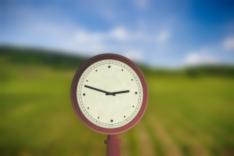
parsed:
2:48
